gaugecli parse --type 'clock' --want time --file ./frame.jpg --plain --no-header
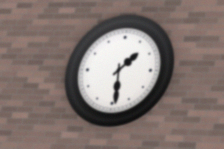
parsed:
1:29
